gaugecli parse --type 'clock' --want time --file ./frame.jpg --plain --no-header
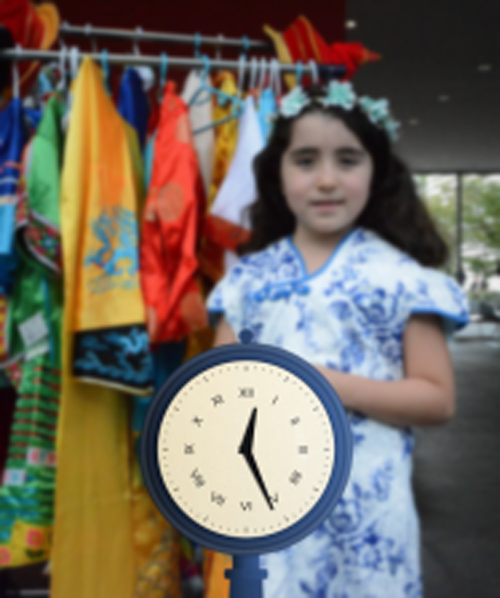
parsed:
12:26
